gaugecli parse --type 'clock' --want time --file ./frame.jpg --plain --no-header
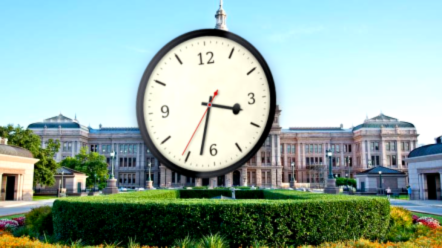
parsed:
3:32:36
